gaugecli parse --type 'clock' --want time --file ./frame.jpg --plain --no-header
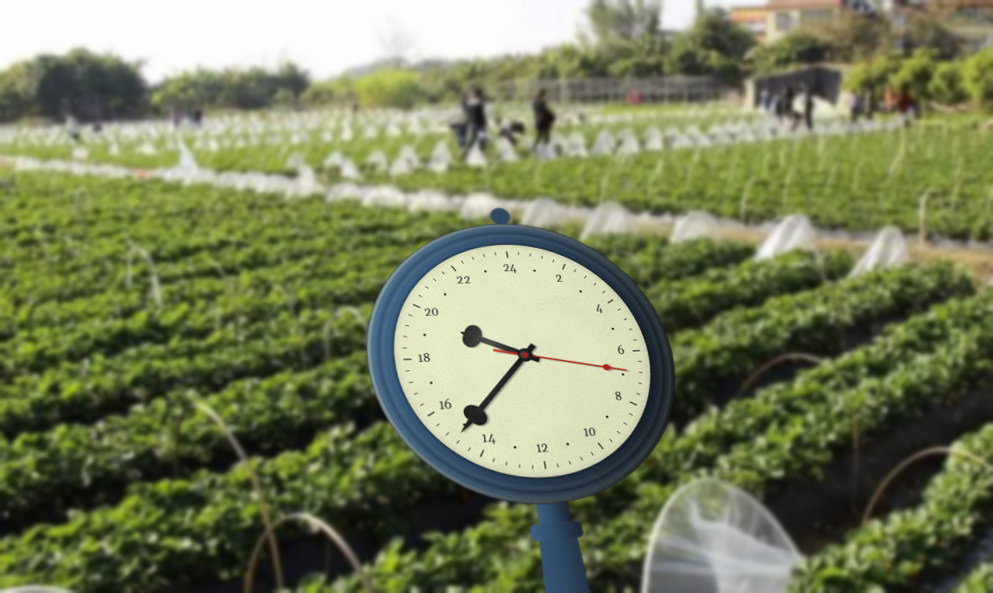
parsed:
19:37:17
